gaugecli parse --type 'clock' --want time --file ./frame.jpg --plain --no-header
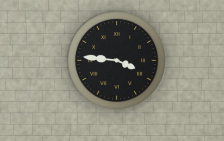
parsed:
3:46
